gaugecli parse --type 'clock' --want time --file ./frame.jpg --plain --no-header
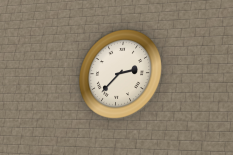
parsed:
2:37
